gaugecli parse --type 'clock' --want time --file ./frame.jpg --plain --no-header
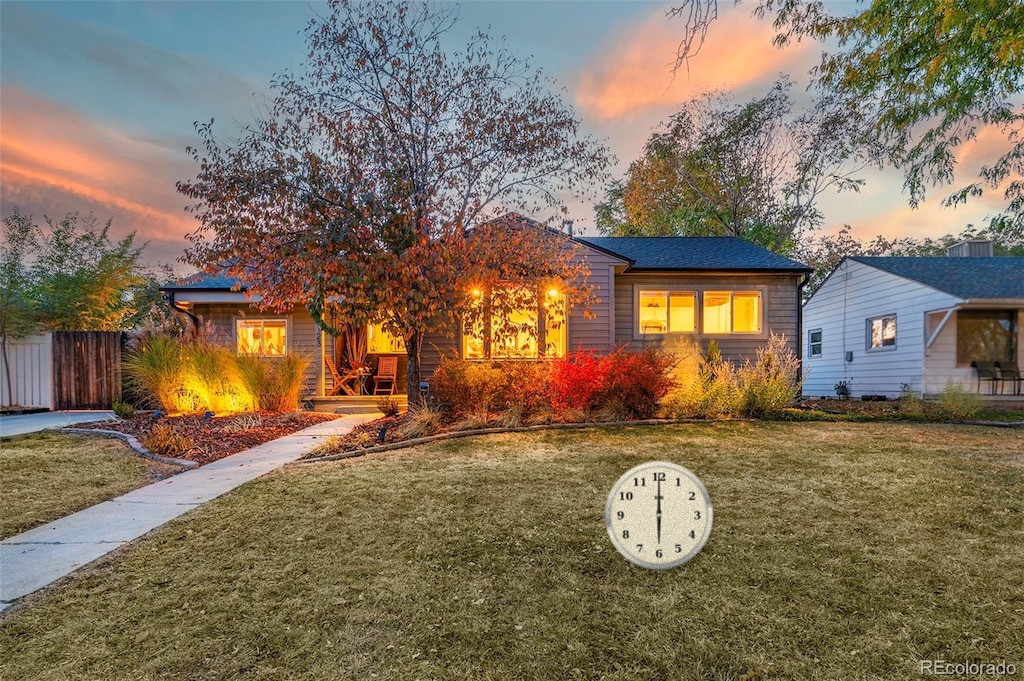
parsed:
6:00
